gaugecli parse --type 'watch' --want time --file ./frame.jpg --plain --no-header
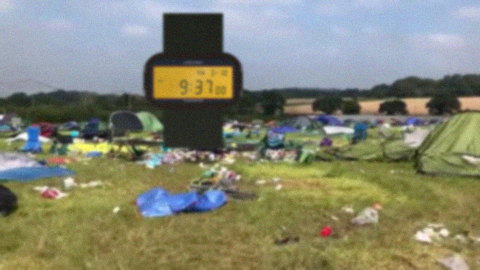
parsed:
9:37
